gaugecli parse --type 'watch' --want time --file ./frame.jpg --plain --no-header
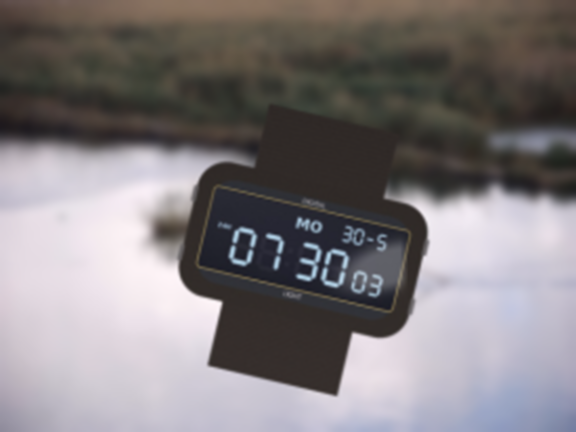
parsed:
7:30:03
